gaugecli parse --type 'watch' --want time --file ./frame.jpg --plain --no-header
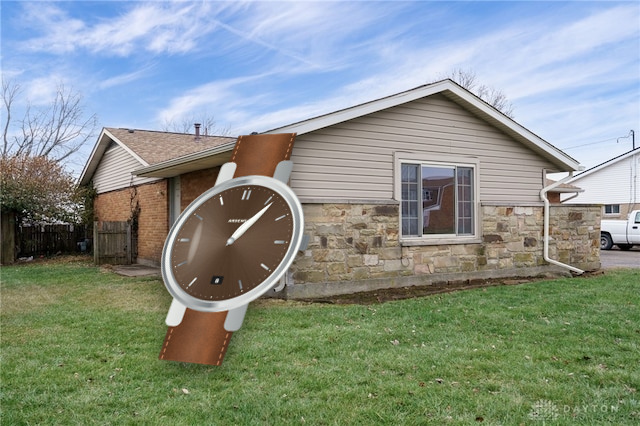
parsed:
1:06
